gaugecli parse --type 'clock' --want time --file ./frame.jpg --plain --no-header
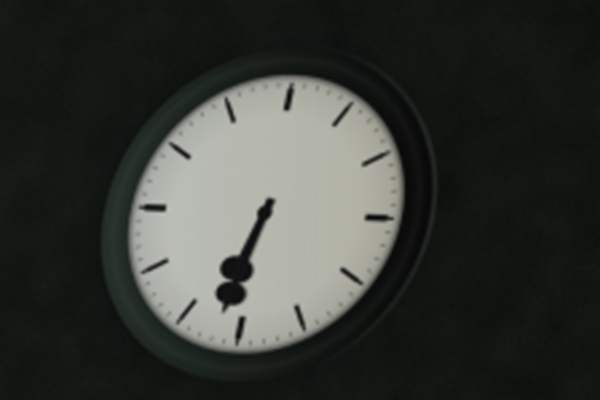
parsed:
6:32
